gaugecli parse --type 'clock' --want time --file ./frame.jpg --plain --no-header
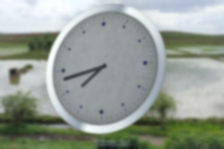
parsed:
7:43
